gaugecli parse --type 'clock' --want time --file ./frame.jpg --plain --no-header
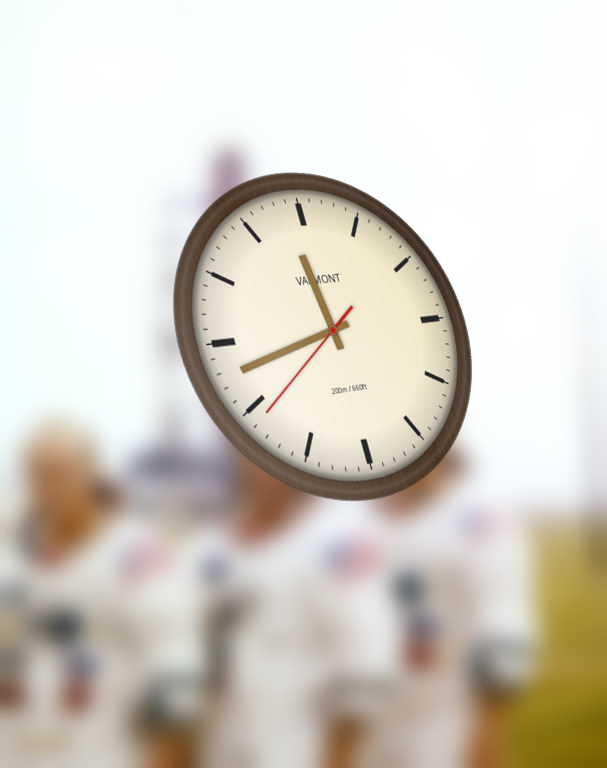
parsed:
11:42:39
